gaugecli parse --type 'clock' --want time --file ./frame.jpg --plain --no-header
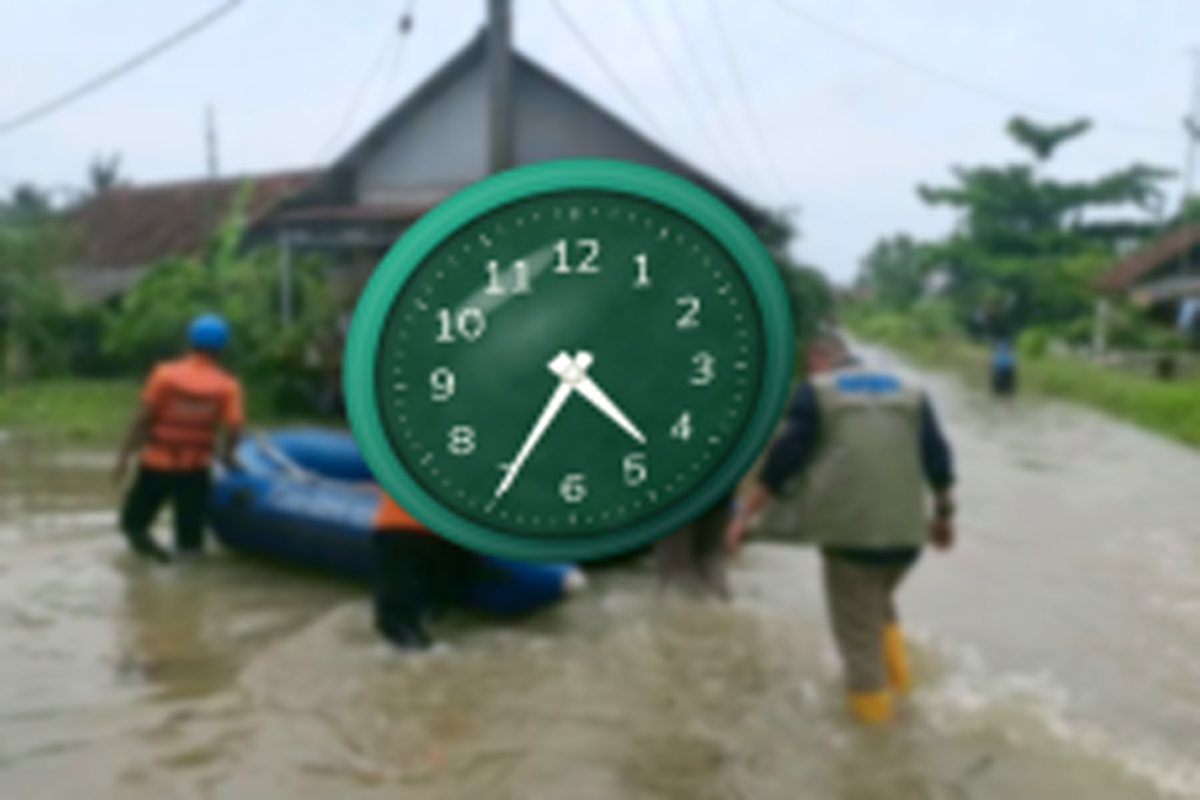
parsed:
4:35
